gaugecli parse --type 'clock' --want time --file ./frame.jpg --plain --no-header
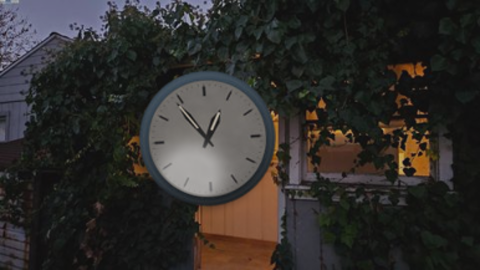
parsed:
12:54
